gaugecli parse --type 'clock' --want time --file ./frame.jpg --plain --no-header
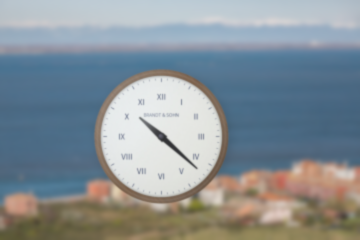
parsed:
10:22
